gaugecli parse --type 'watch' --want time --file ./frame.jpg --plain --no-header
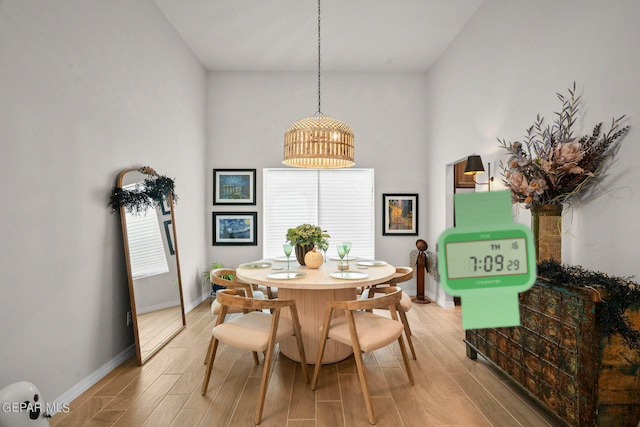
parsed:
7:09:29
